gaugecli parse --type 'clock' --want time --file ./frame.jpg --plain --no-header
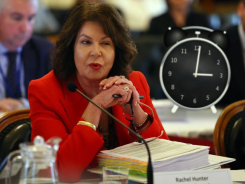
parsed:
3:01
